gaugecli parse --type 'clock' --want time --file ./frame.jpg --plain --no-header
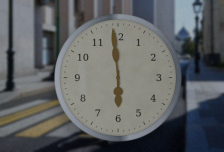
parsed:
5:59
